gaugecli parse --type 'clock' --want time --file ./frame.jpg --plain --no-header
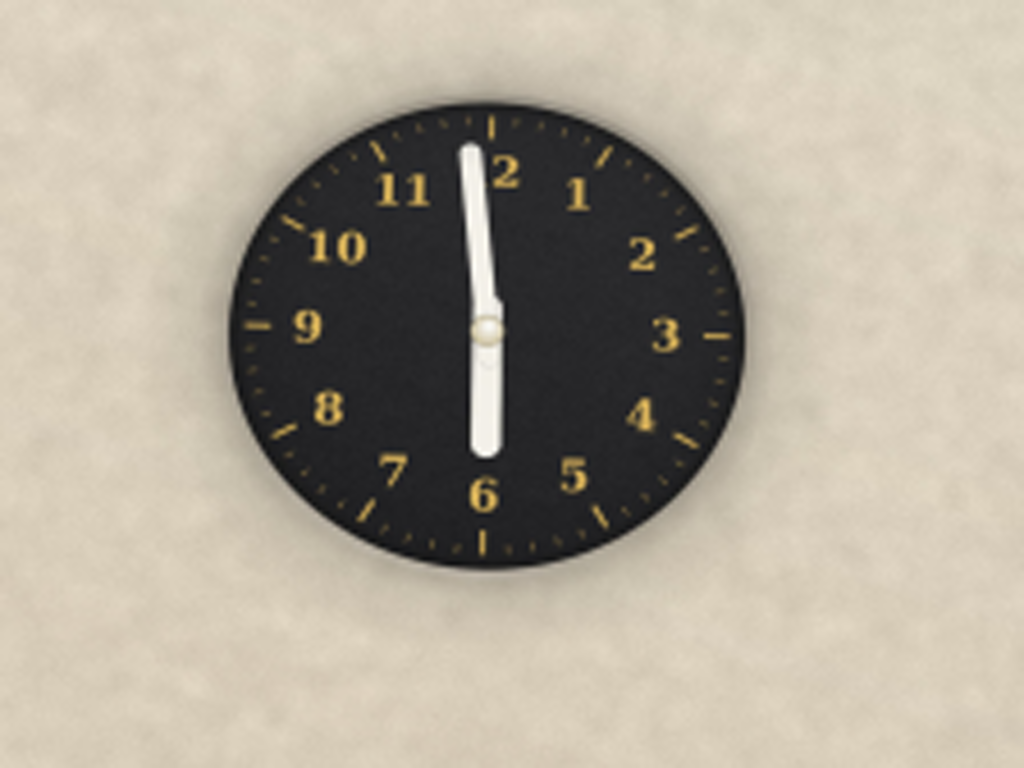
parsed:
5:59
